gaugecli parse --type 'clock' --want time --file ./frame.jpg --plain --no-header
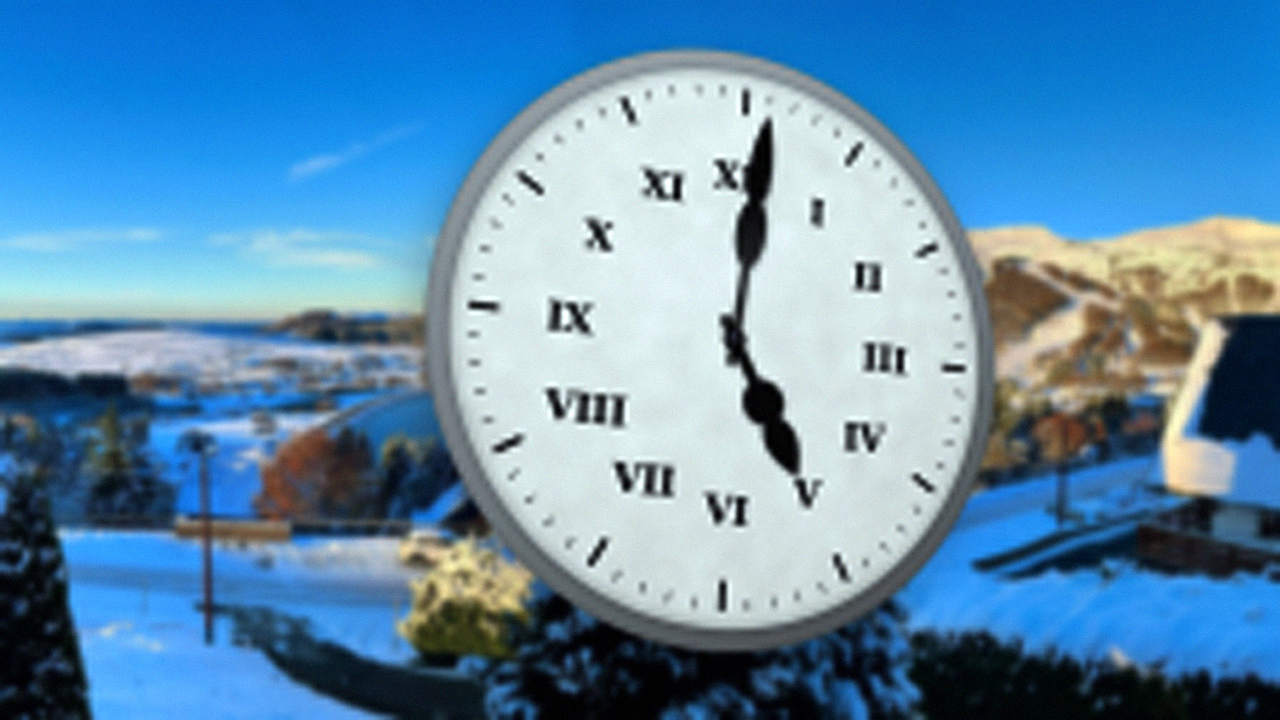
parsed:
5:01
